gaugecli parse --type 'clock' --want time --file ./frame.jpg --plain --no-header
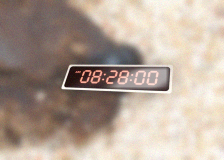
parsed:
8:28:00
